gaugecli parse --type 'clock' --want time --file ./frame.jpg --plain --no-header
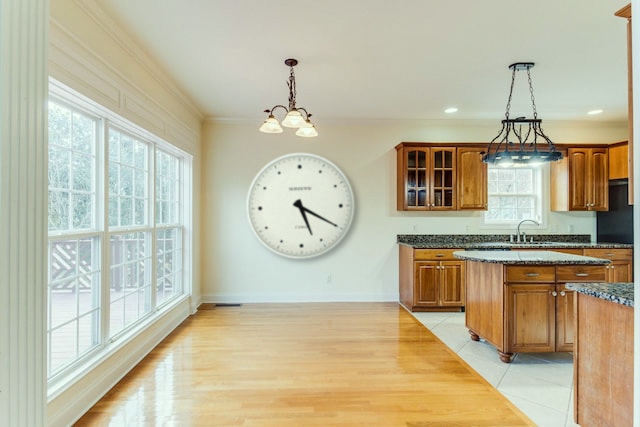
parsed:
5:20
